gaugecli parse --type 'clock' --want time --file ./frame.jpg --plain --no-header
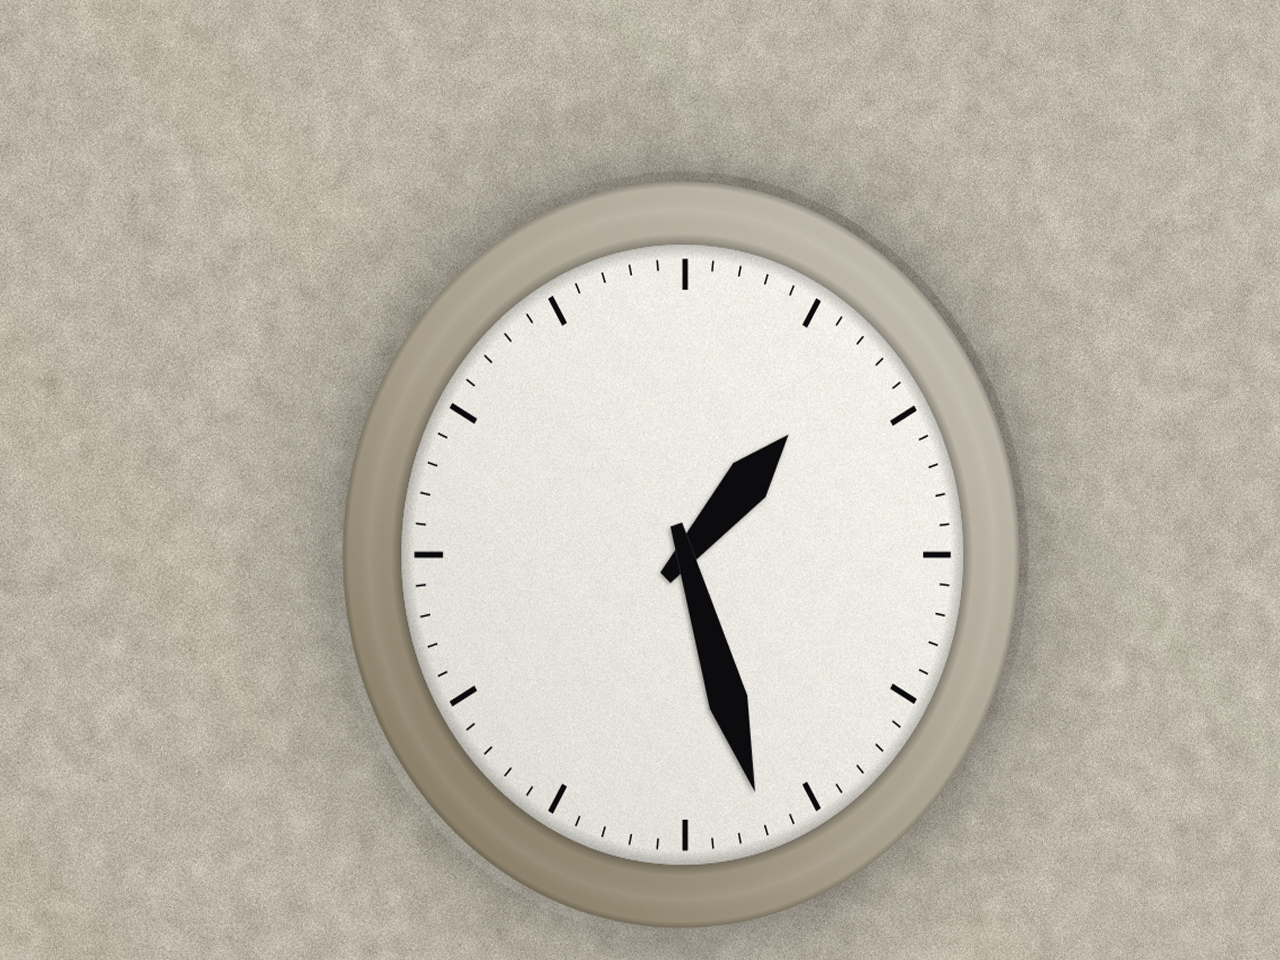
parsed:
1:27
